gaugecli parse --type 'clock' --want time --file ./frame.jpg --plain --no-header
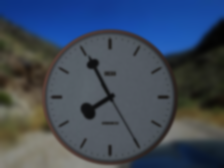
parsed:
7:55:25
